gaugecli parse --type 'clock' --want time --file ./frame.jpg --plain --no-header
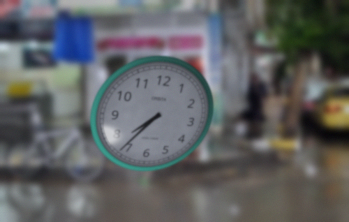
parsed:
7:36
